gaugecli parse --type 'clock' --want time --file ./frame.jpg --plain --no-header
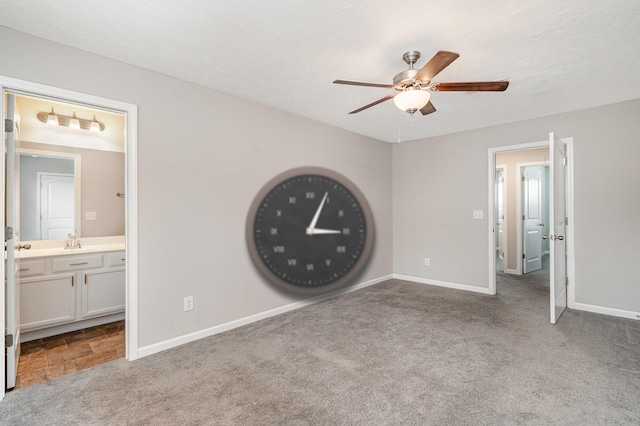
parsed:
3:04
